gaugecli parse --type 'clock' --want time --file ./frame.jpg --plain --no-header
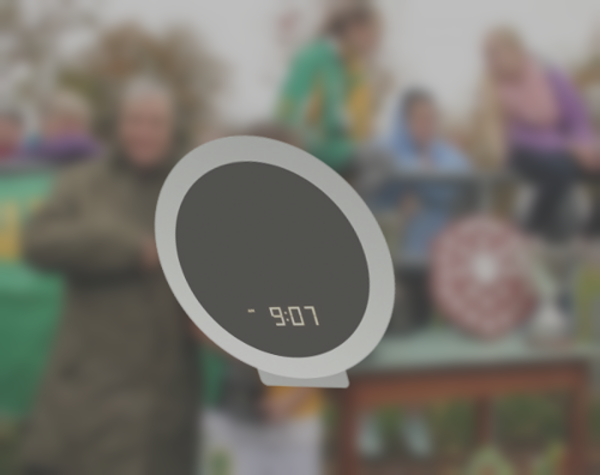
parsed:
9:07
